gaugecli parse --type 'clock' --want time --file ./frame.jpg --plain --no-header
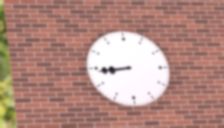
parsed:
8:44
